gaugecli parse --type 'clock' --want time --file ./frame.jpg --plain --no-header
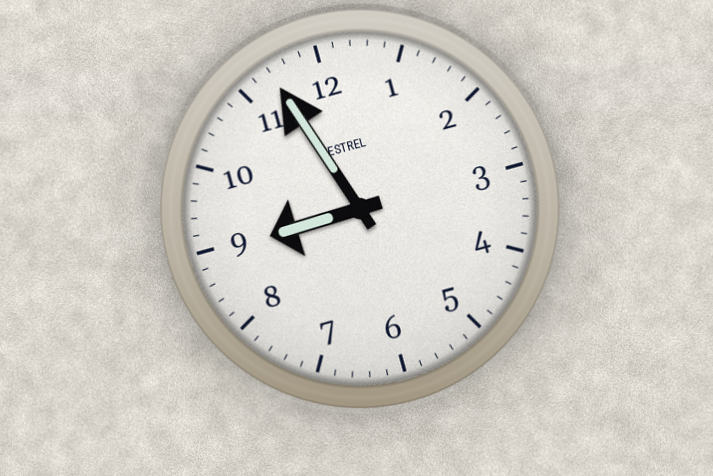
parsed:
8:57
